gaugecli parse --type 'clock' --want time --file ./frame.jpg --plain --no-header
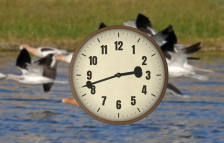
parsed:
2:42
